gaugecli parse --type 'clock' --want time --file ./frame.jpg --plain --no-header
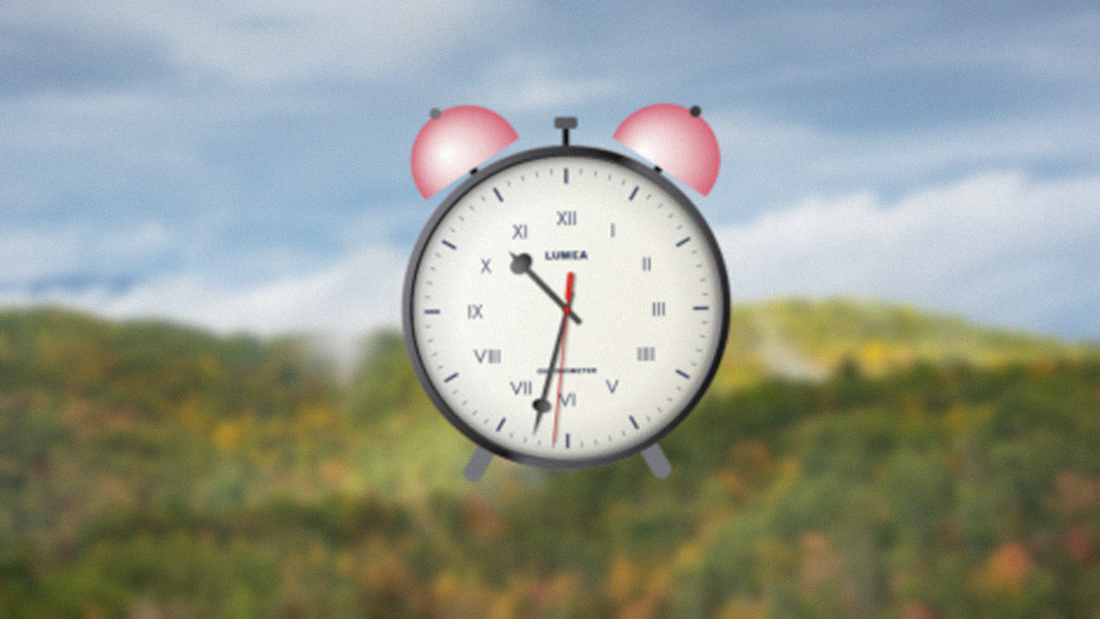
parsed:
10:32:31
